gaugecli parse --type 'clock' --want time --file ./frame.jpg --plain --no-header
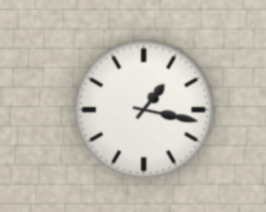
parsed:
1:17
